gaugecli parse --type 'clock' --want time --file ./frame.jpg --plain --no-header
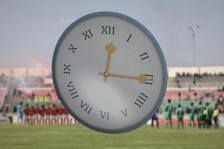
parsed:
12:15
